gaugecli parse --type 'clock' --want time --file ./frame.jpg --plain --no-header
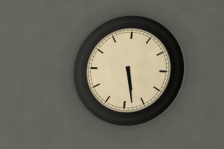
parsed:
5:28
